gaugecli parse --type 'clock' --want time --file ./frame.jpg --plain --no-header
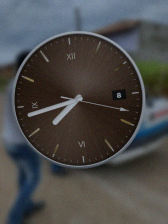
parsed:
7:43:18
